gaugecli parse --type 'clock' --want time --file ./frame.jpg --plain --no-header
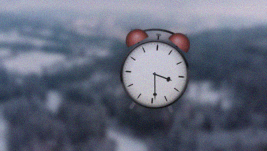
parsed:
3:29
